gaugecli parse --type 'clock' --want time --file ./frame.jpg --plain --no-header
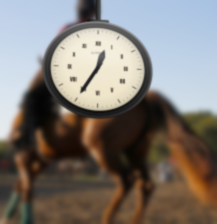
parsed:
12:35
